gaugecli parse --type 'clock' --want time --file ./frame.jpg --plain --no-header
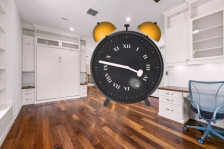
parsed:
3:47
